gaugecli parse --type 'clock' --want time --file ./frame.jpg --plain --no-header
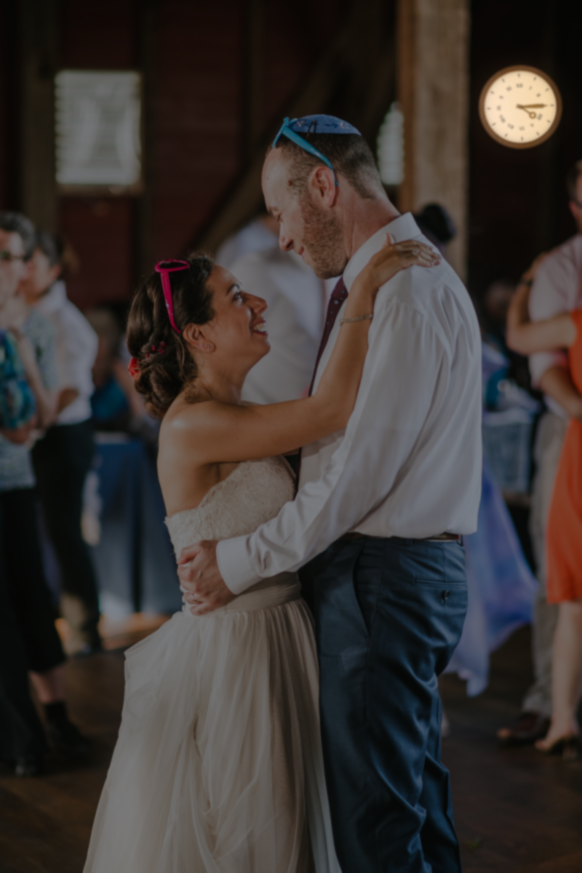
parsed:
4:15
